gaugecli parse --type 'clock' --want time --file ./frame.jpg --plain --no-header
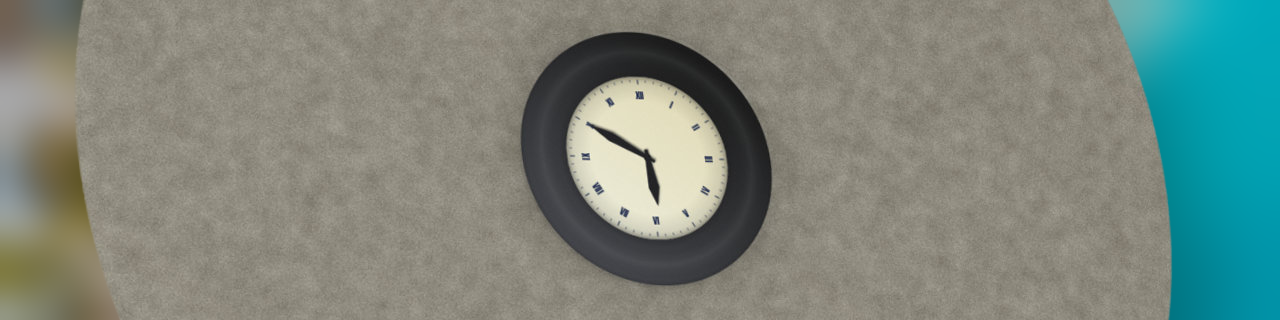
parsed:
5:50
